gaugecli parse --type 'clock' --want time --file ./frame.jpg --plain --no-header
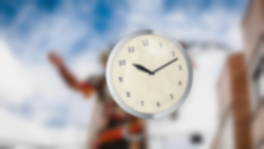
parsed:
10:12
